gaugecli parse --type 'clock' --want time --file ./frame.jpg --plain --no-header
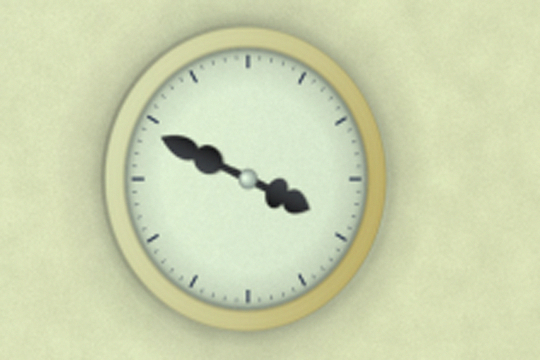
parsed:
3:49
